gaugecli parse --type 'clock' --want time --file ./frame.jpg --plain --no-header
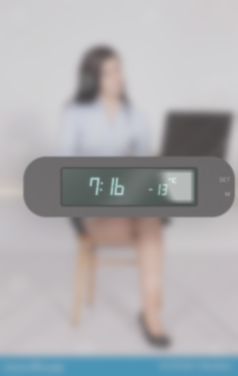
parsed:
7:16
